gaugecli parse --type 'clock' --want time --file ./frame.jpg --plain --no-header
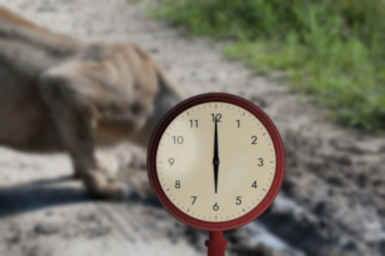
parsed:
6:00
